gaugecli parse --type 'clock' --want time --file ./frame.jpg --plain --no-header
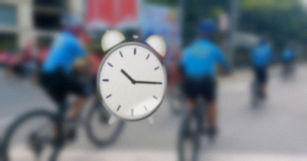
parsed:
10:15
